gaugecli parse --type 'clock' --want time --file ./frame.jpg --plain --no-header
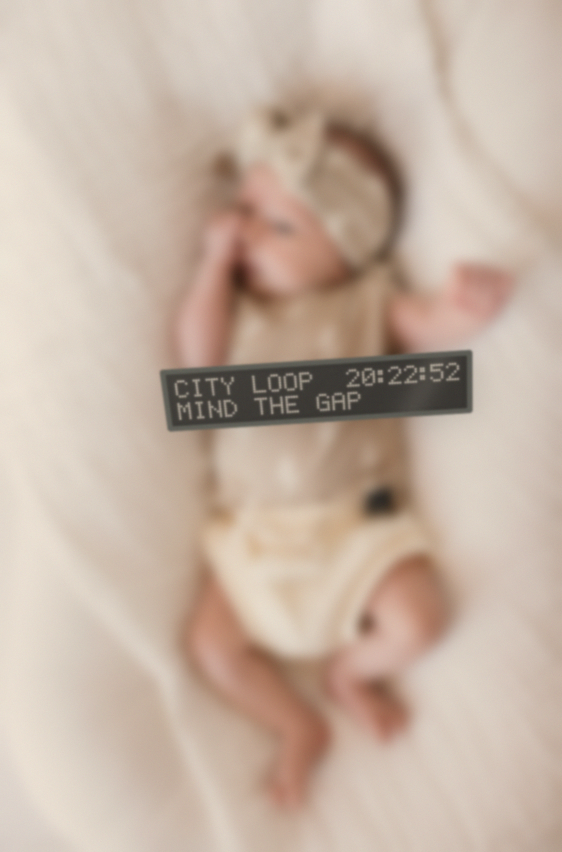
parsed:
20:22:52
